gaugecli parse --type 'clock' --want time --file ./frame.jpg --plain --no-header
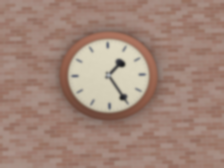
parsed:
1:25
